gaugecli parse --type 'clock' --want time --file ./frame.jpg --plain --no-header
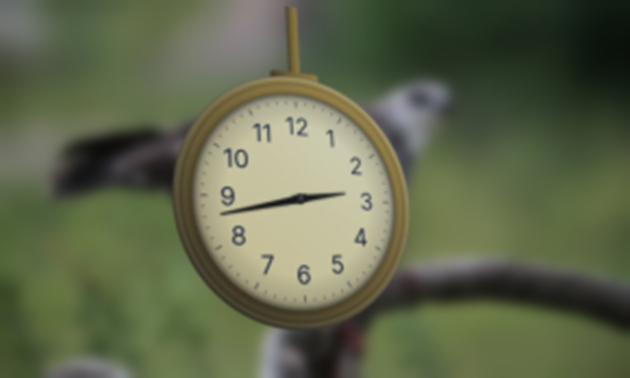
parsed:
2:43
